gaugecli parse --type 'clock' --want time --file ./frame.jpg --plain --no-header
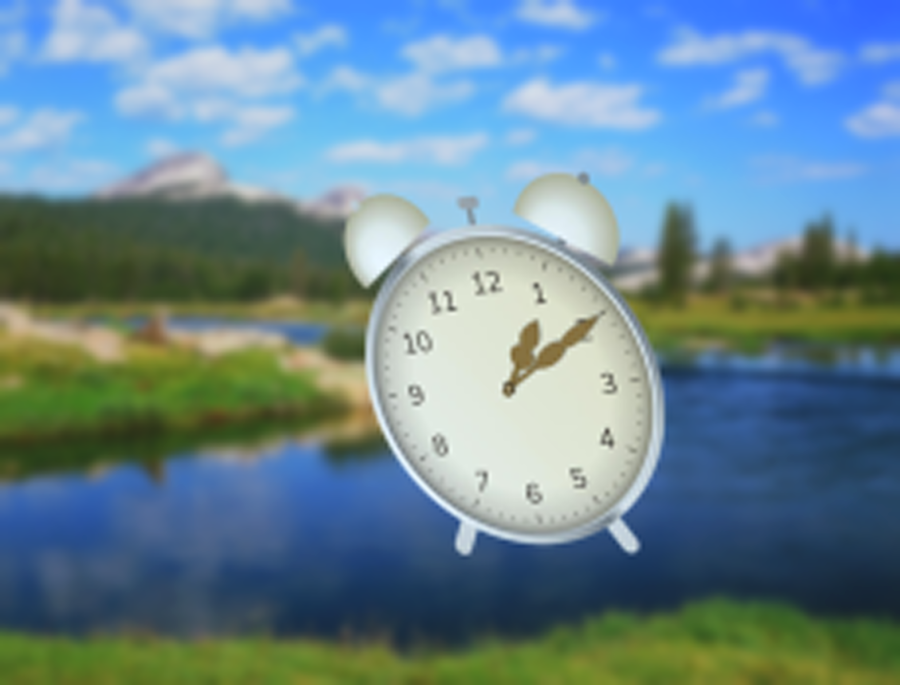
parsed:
1:10
